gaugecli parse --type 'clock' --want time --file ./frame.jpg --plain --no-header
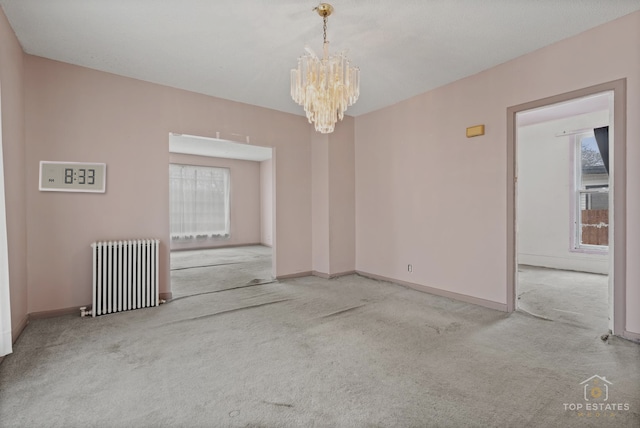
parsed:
8:33
